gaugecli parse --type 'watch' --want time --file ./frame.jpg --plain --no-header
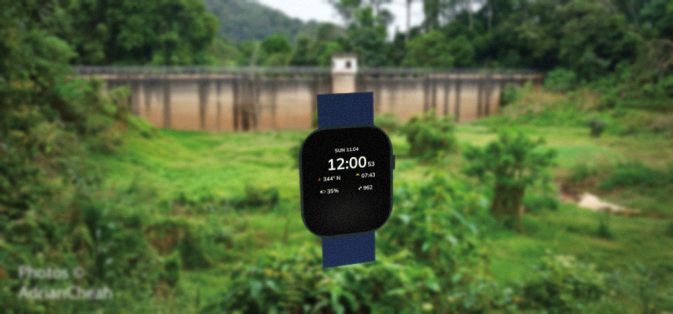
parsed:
12:00
